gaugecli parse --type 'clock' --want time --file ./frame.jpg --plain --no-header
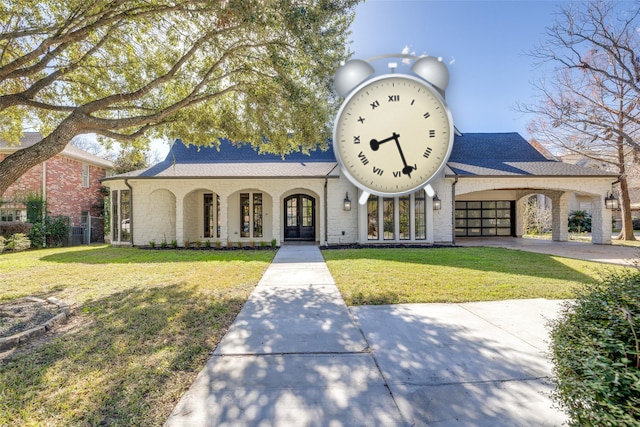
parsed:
8:27
